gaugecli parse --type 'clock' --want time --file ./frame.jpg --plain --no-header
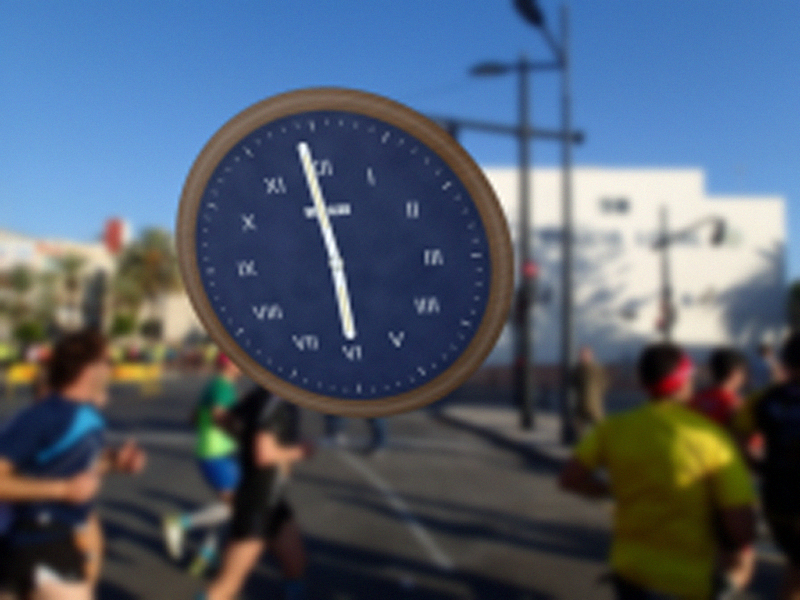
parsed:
5:59
